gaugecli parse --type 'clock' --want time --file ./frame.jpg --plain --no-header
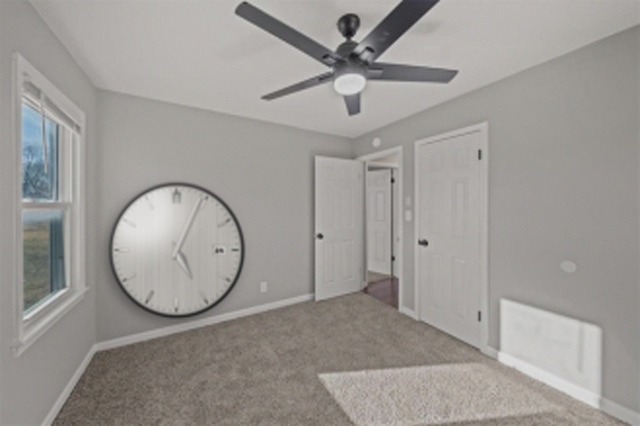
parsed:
5:04
